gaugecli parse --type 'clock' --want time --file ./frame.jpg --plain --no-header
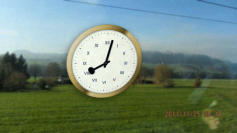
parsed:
8:02
